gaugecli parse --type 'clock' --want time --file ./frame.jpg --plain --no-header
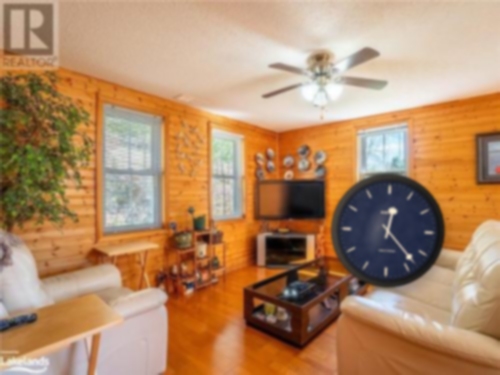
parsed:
12:23
